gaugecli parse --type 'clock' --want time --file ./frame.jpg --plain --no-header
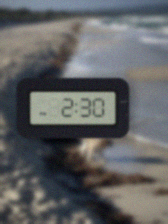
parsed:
2:30
